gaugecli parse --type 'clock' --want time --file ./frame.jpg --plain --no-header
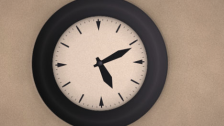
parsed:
5:11
